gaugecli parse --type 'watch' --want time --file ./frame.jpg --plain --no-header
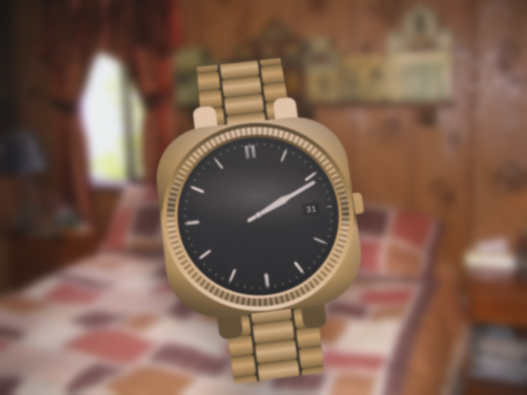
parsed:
2:11
